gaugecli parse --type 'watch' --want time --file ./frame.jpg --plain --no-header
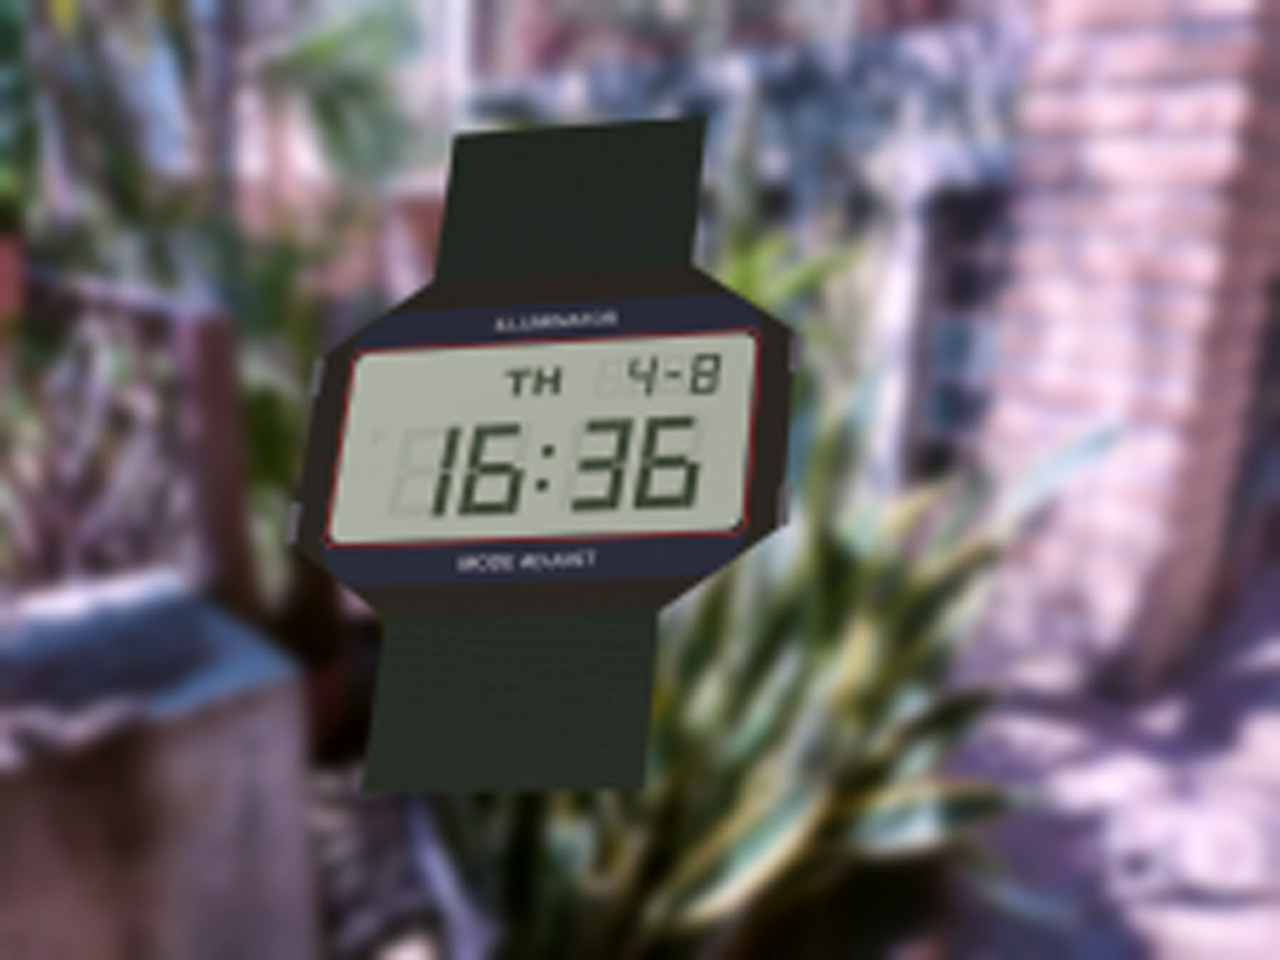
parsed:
16:36
